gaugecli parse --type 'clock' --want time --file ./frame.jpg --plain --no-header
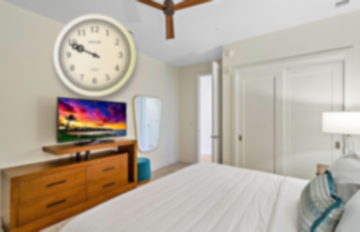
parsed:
9:49
